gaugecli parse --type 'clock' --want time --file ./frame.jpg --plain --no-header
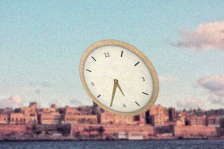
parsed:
5:35
